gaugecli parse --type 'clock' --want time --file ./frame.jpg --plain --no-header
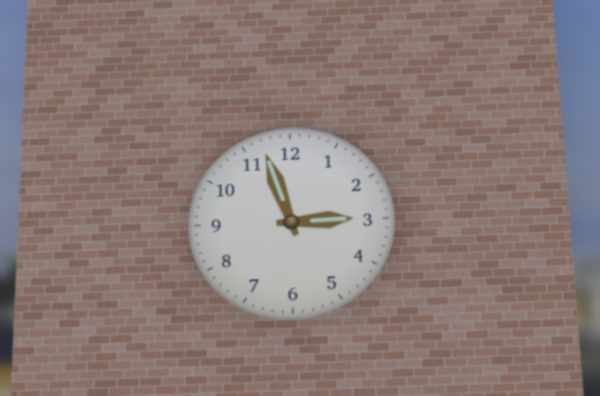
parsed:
2:57
